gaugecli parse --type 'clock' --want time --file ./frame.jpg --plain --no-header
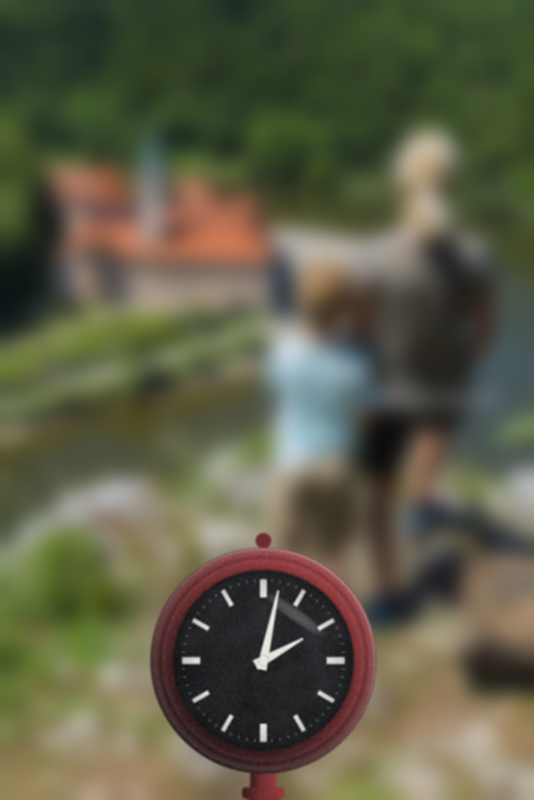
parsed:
2:02
